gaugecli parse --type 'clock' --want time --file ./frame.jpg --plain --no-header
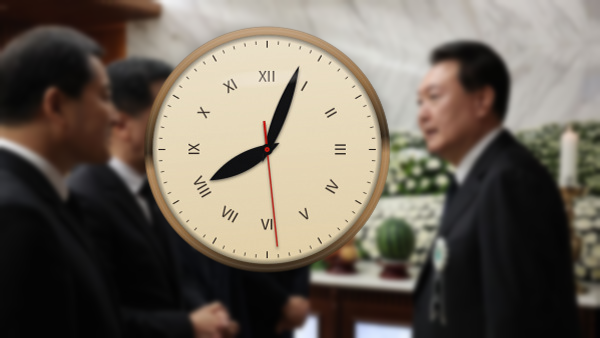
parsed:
8:03:29
